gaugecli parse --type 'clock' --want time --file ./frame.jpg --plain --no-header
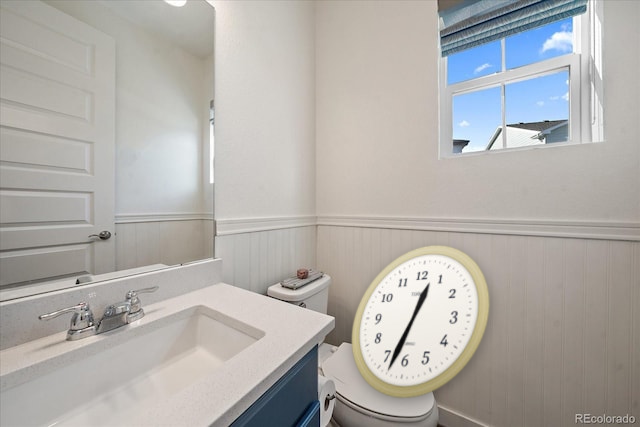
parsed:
12:33
